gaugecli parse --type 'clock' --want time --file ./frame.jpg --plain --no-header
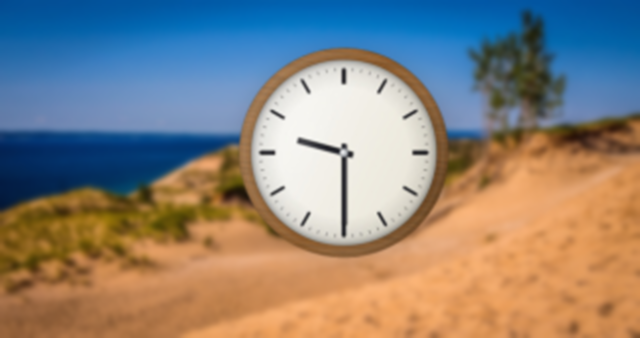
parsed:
9:30
